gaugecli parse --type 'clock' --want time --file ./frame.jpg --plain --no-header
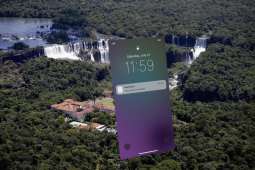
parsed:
11:59
